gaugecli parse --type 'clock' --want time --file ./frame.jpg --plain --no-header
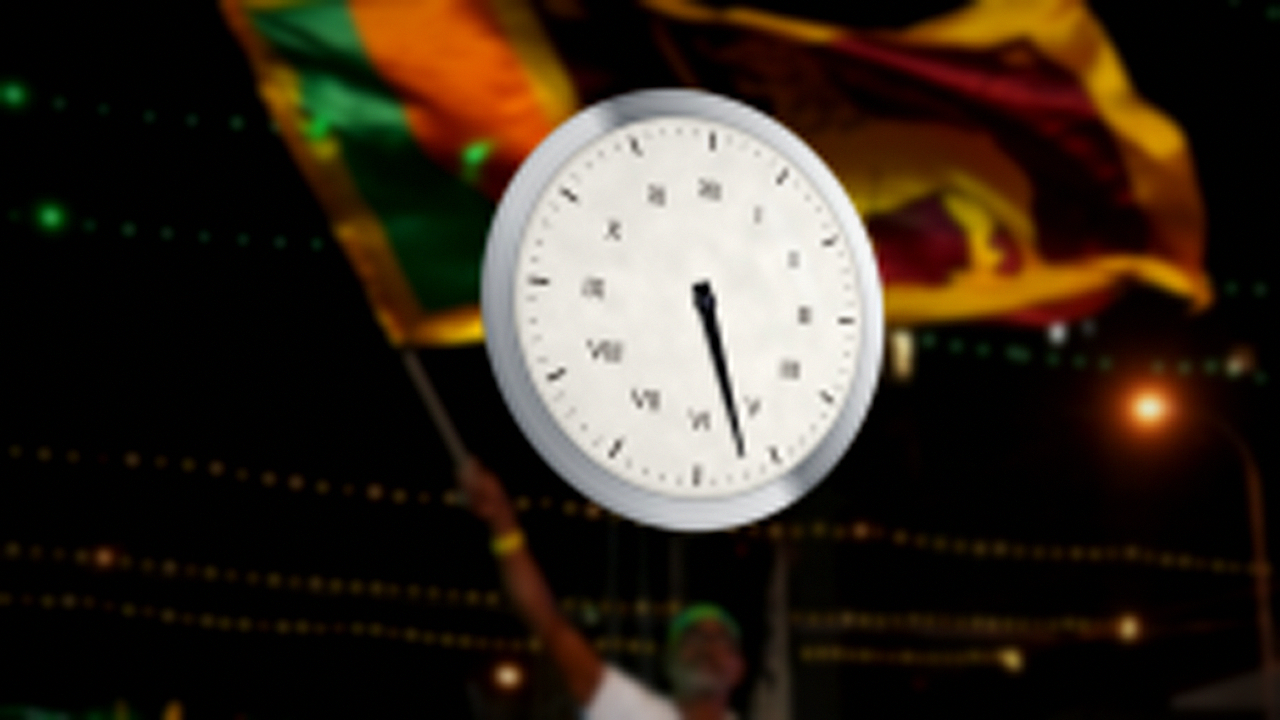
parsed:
5:27
